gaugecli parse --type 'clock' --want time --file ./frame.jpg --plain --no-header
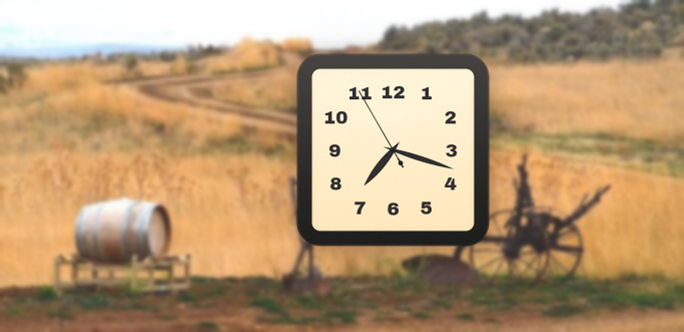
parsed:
7:17:55
